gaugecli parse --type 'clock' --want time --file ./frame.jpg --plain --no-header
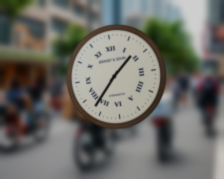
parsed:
1:37
